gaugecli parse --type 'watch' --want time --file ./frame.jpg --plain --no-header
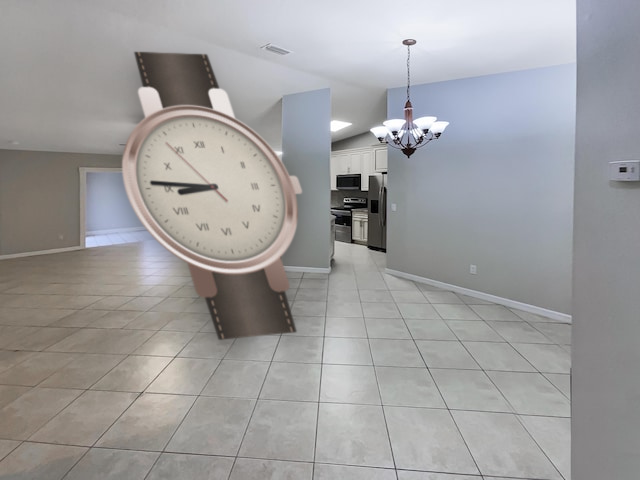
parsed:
8:45:54
